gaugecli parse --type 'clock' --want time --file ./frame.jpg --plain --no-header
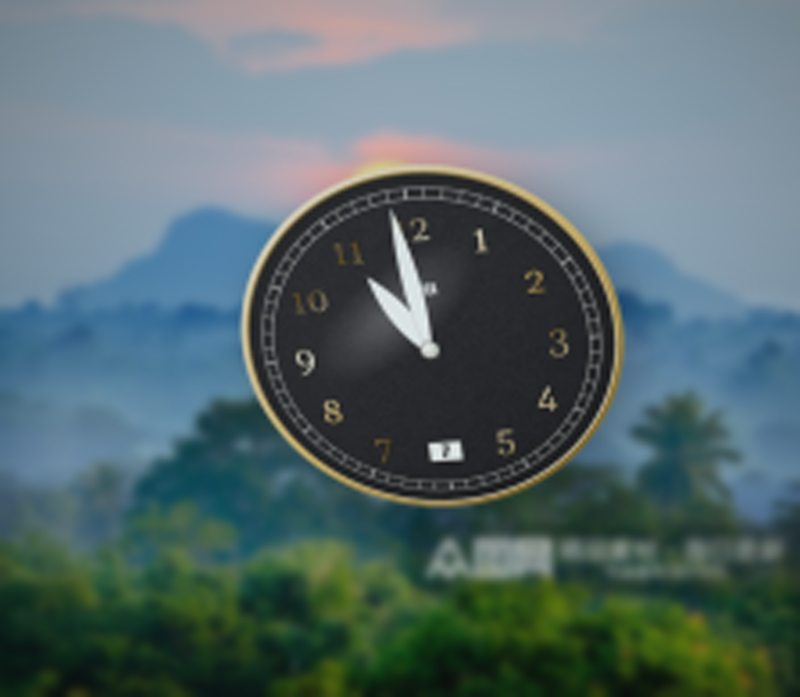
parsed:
10:59
